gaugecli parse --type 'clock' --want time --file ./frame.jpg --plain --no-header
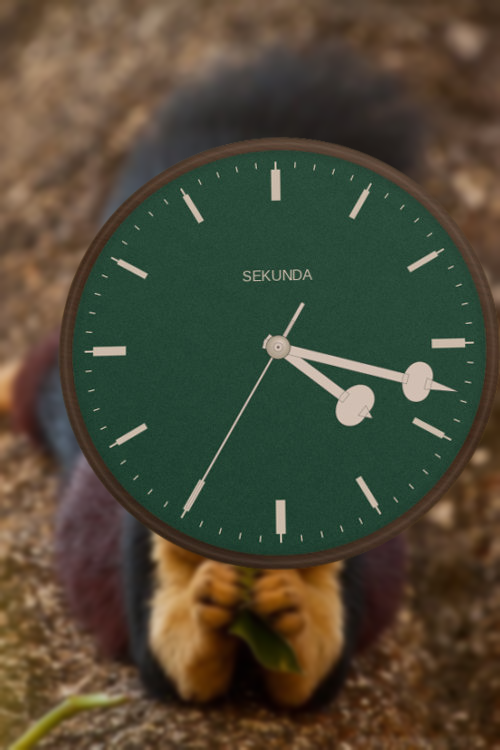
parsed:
4:17:35
